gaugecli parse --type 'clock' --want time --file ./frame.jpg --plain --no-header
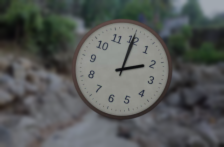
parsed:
2:00
